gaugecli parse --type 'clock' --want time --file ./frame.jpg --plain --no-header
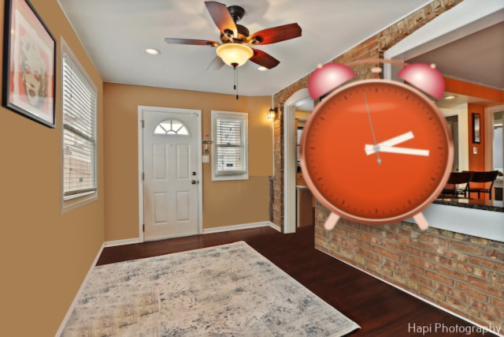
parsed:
2:15:58
